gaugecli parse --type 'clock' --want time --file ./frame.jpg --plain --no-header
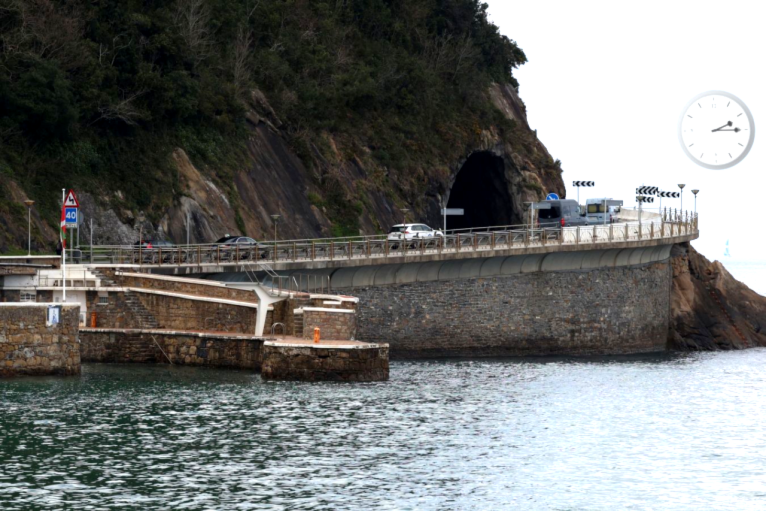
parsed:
2:15
